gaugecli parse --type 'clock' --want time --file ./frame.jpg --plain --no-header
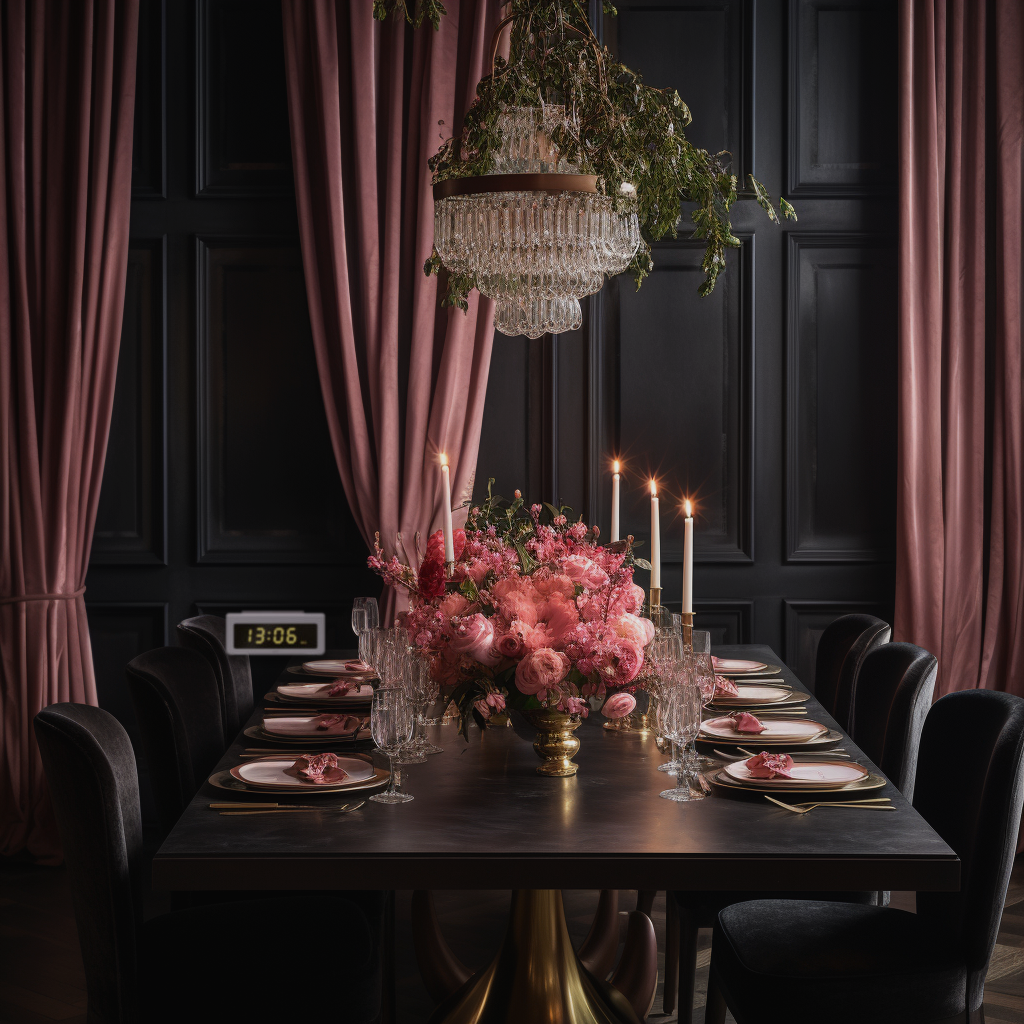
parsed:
13:06
